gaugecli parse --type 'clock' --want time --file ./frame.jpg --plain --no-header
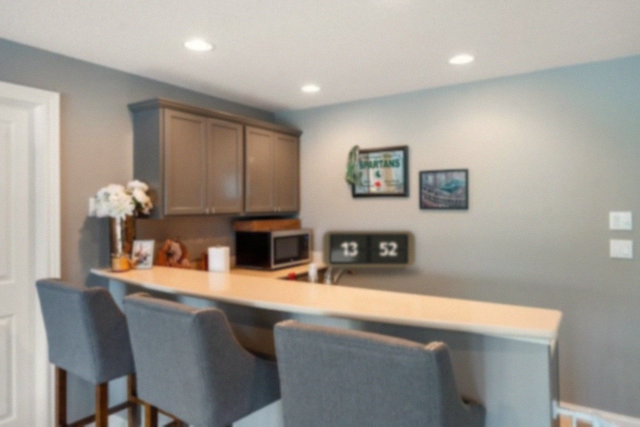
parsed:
13:52
